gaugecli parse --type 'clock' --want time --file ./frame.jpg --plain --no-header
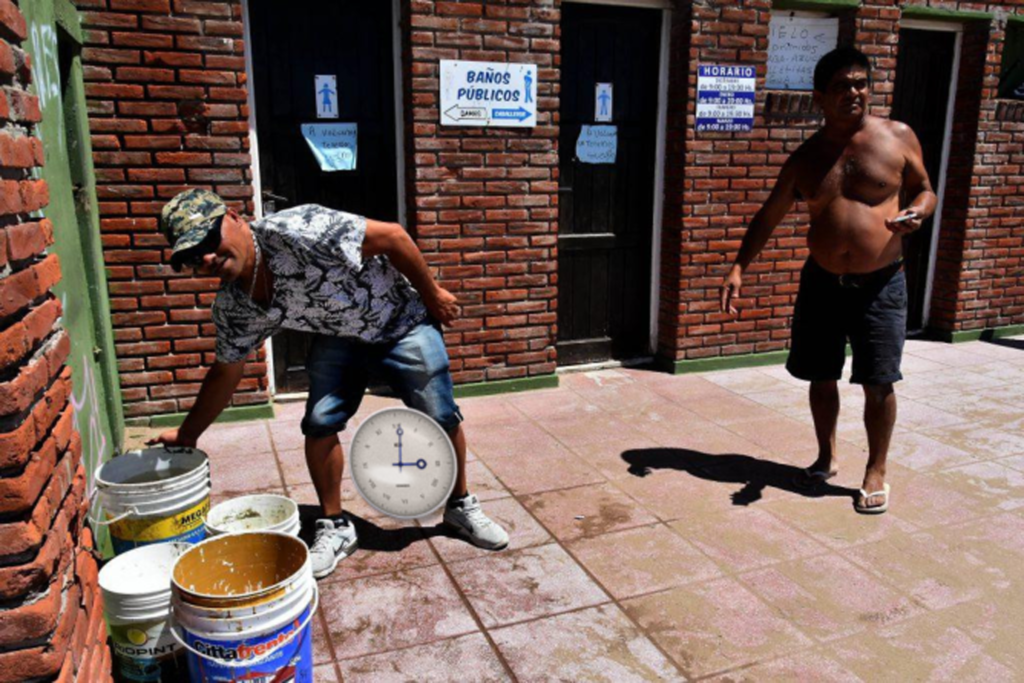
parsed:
3:01
